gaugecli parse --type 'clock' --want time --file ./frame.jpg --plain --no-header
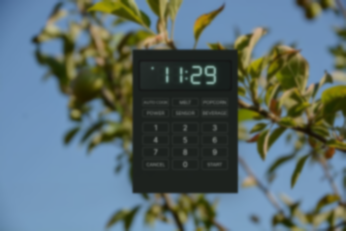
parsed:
11:29
